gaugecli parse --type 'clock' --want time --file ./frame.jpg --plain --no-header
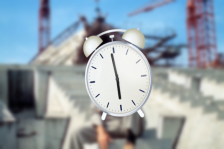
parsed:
5:59
